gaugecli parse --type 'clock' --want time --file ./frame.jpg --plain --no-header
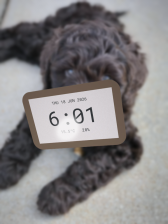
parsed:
6:01
